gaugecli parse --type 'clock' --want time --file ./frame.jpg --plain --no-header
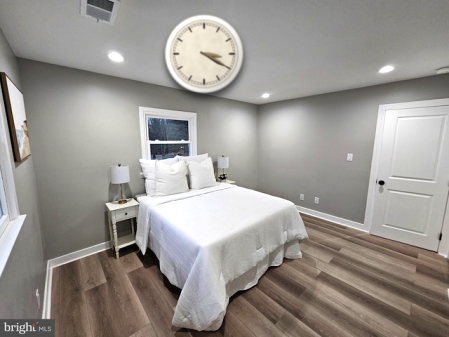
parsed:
3:20
